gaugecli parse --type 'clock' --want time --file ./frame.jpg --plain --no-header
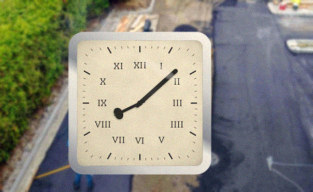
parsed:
8:08
